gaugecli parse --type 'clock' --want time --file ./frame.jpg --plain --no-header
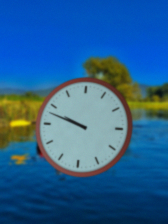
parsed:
9:48
